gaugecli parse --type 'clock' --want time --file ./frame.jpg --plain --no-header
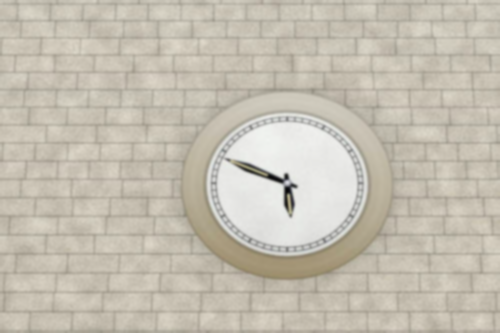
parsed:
5:49
